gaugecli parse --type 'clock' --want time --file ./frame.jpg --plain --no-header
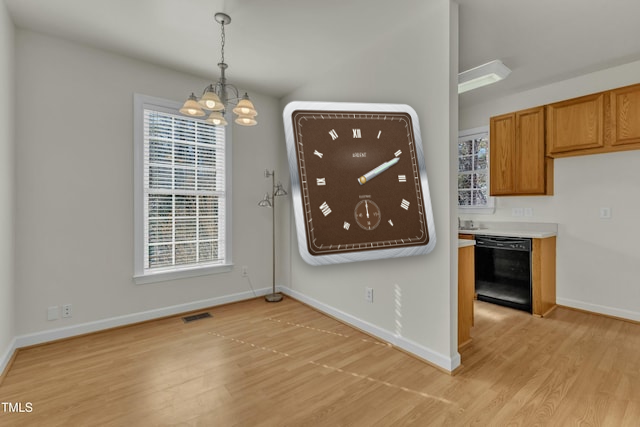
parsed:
2:11
